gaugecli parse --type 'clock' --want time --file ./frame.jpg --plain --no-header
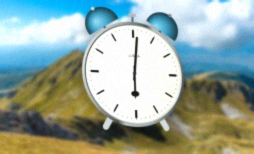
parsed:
6:01
